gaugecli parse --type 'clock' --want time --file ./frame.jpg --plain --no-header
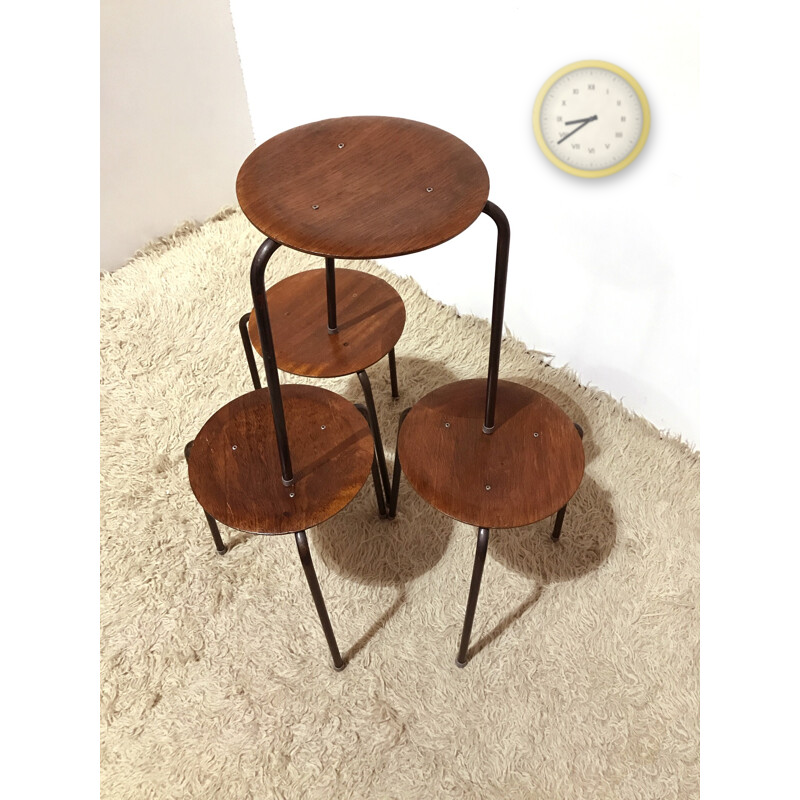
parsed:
8:39
